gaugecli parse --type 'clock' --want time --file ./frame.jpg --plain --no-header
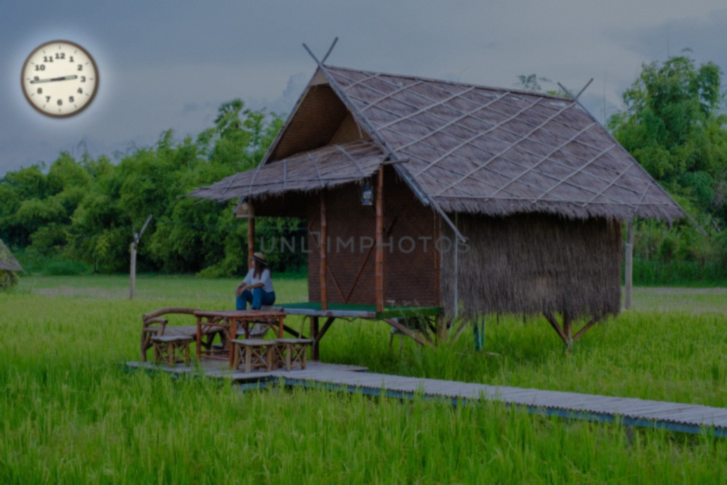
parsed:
2:44
